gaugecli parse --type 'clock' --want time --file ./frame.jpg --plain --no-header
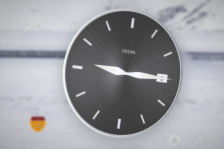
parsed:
9:15
